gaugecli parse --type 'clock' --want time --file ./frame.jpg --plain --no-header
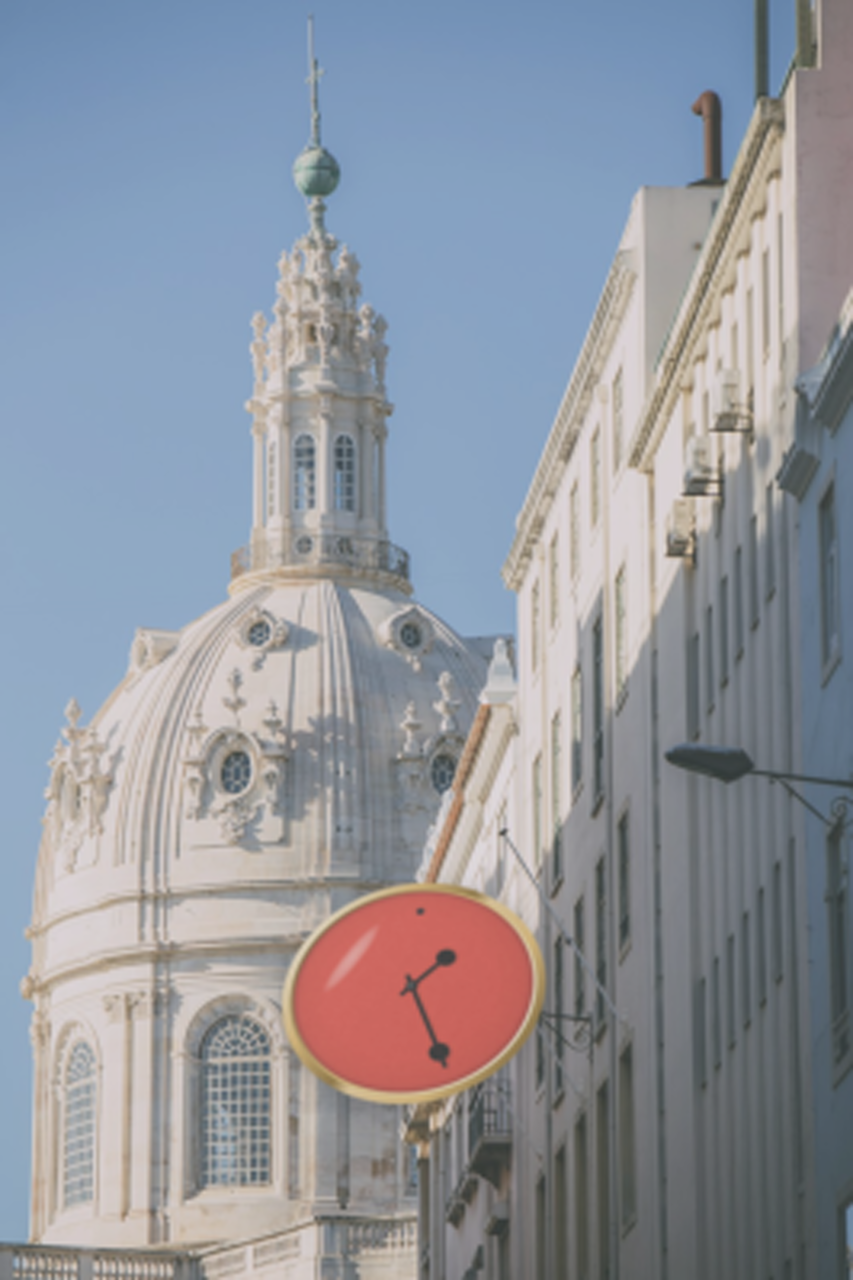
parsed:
1:26
